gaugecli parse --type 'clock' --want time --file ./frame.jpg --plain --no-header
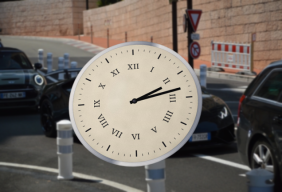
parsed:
2:13
